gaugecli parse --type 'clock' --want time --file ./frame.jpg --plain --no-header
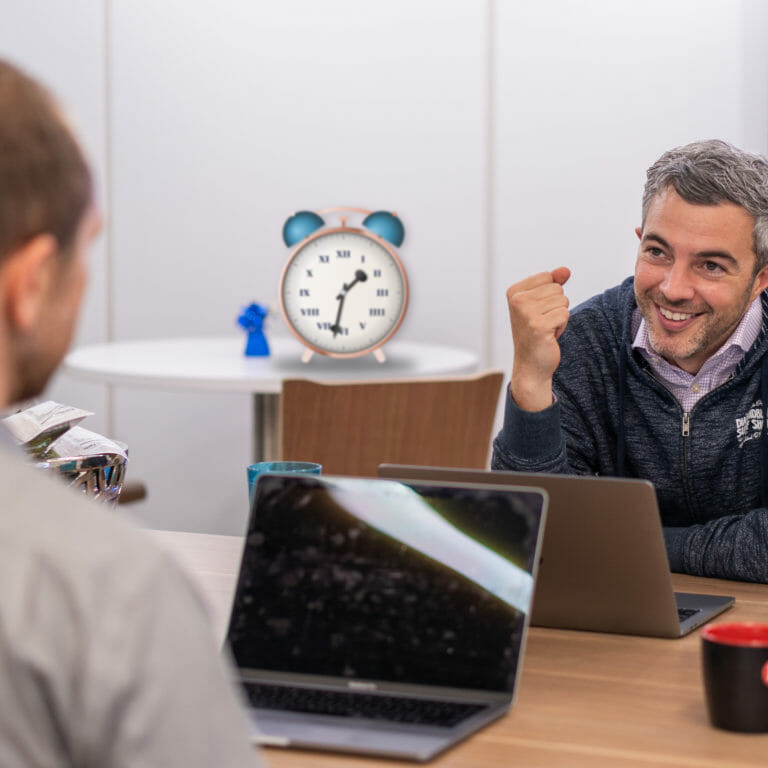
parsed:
1:32
